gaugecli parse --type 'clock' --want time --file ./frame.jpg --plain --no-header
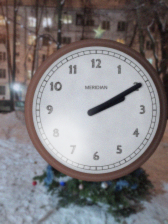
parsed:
2:10
